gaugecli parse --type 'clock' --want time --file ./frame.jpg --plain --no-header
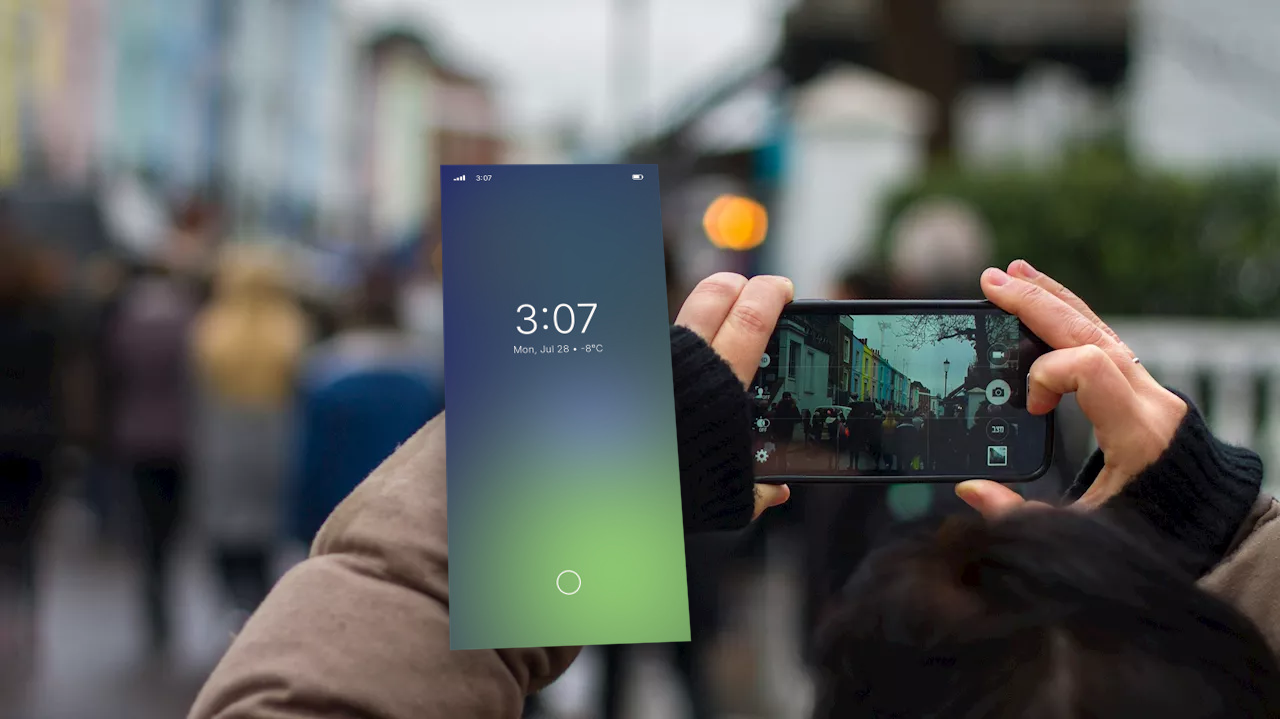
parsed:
3:07
